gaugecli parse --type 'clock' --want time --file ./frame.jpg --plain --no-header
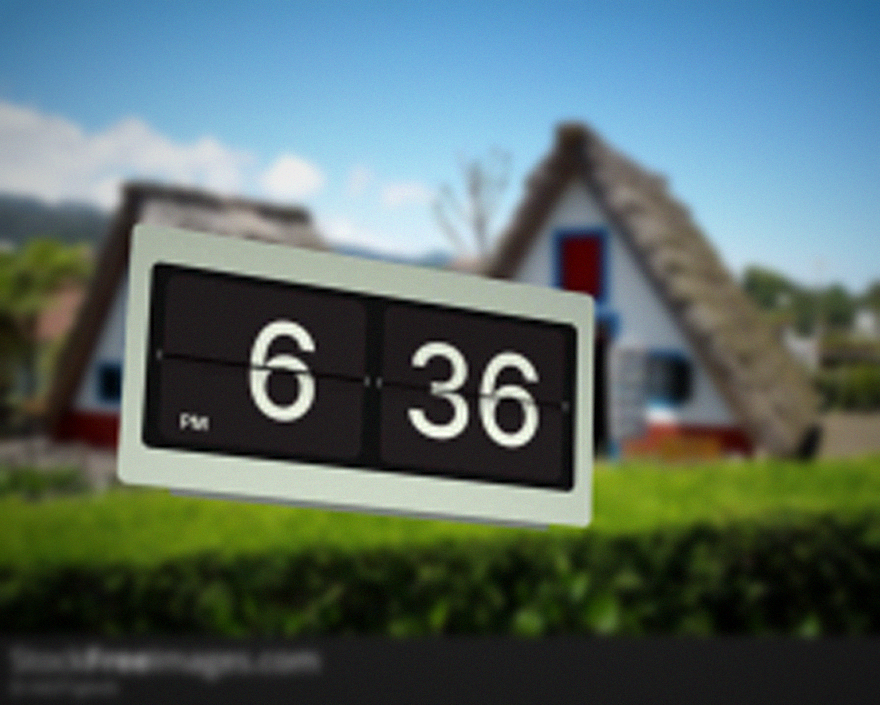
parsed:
6:36
